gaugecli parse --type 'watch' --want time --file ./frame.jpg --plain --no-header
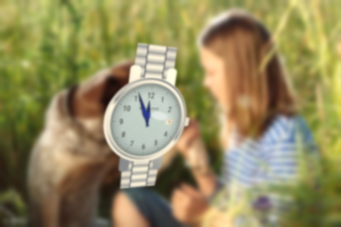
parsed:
11:56
